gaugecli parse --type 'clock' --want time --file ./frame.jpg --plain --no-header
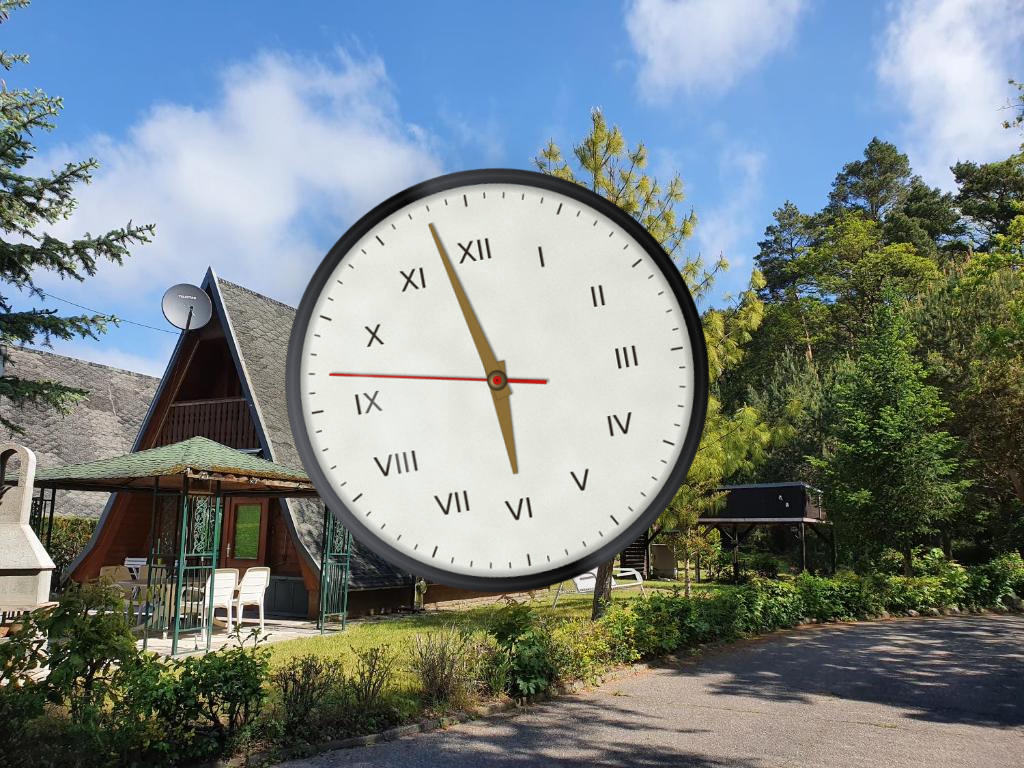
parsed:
5:57:47
